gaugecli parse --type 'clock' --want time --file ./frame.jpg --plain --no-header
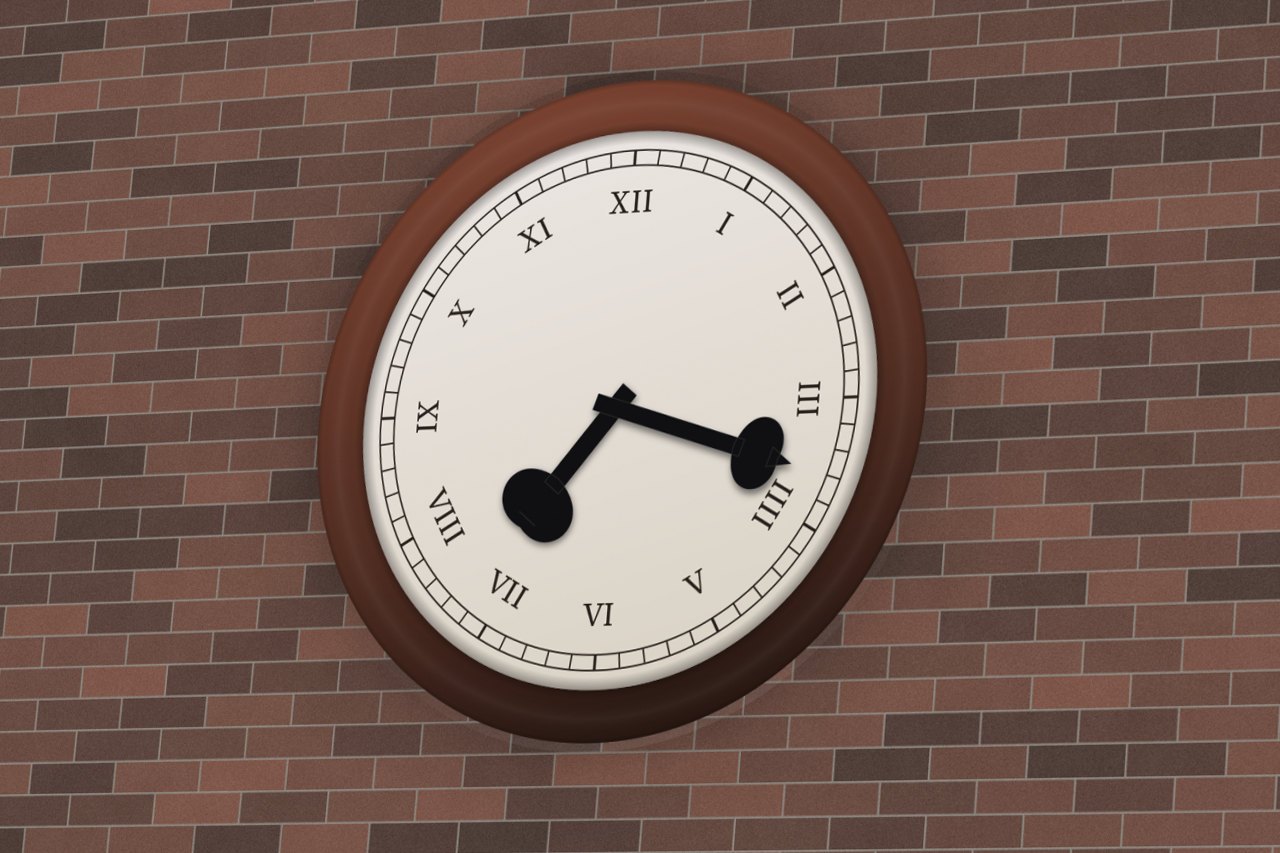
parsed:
7:18
